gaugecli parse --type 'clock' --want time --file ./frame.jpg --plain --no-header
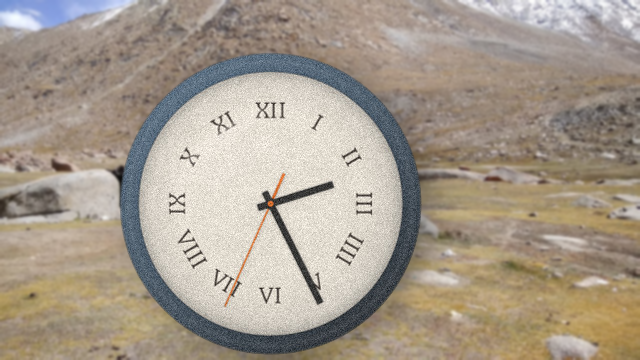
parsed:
2:25:34
